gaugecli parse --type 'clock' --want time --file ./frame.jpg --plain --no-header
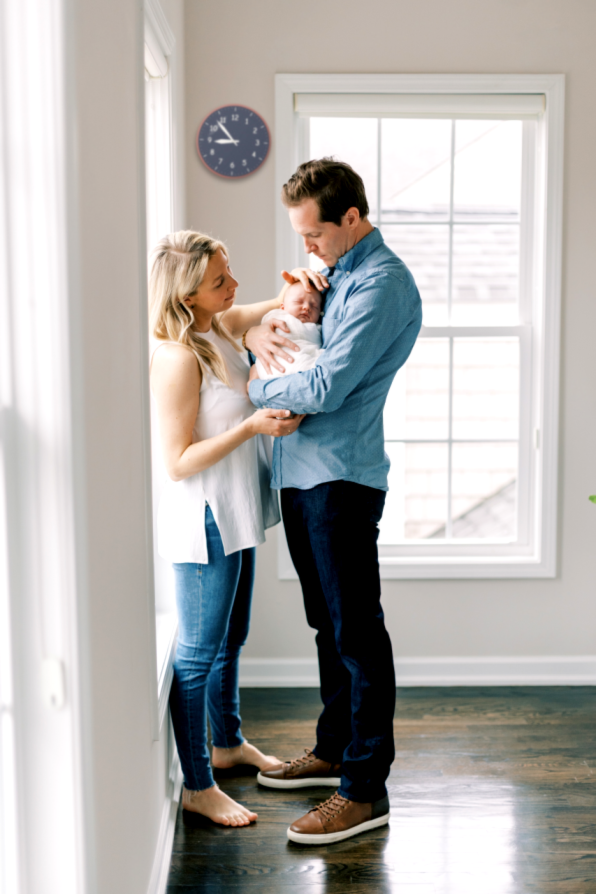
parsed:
8:53
